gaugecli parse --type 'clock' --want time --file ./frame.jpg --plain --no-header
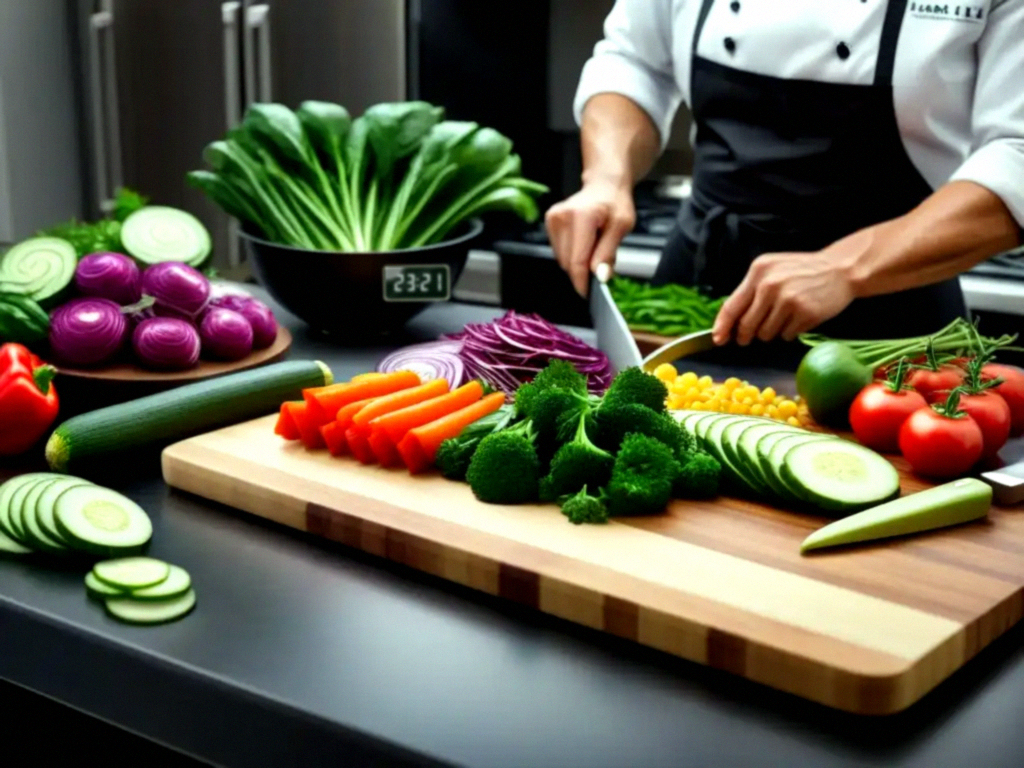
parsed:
23:21
